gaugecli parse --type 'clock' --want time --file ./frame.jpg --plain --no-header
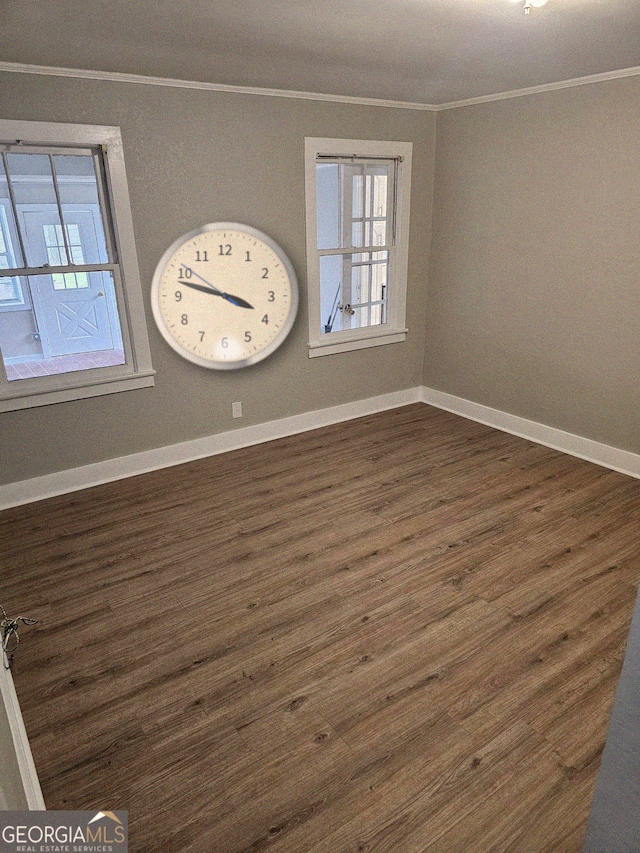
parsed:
3:47:51
